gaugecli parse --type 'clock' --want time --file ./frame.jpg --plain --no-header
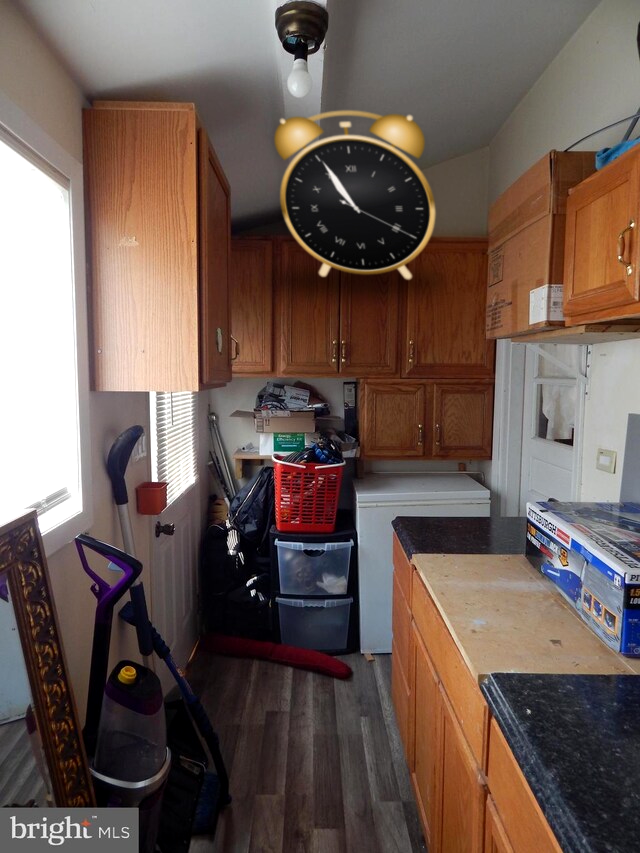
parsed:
10:55:20
